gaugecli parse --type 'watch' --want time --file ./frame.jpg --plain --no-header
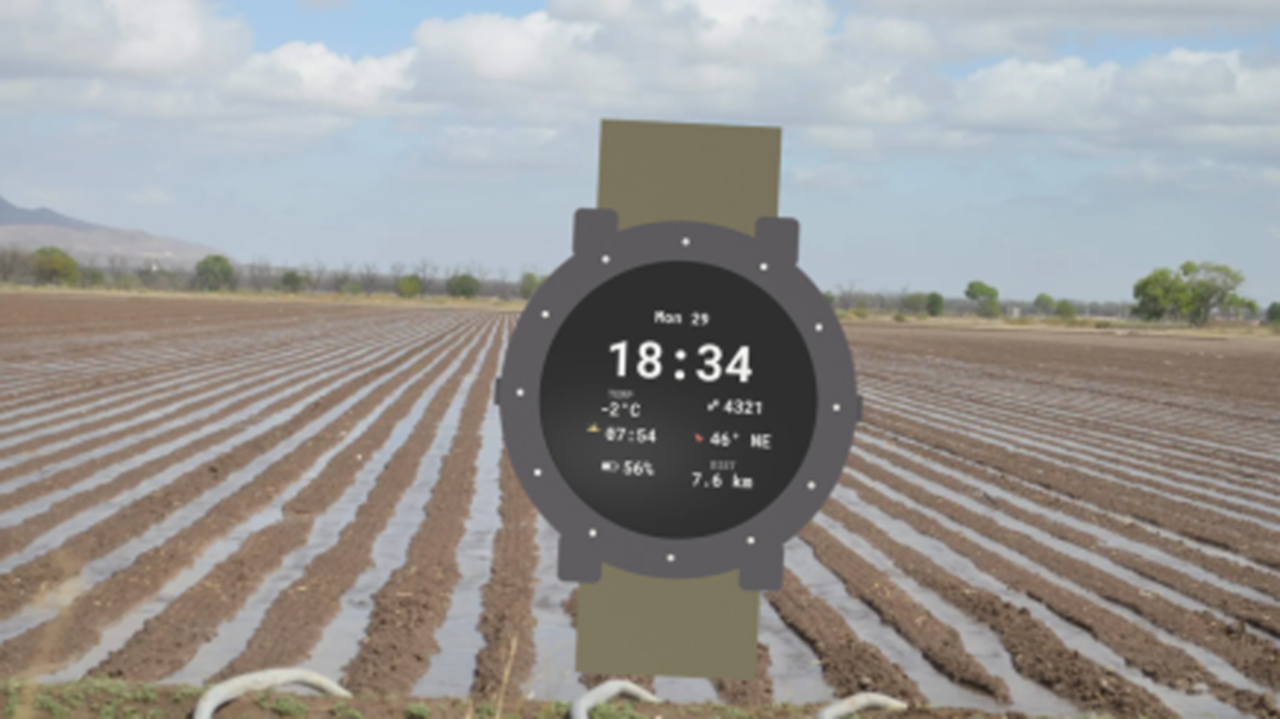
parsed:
18:34
